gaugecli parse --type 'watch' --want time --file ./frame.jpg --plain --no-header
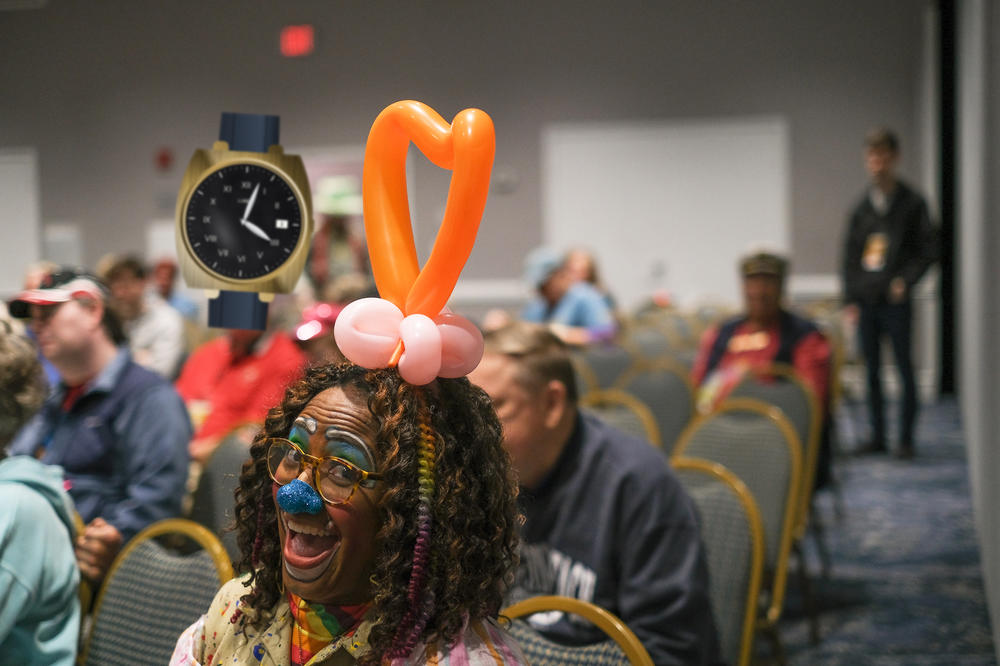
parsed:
4:03
